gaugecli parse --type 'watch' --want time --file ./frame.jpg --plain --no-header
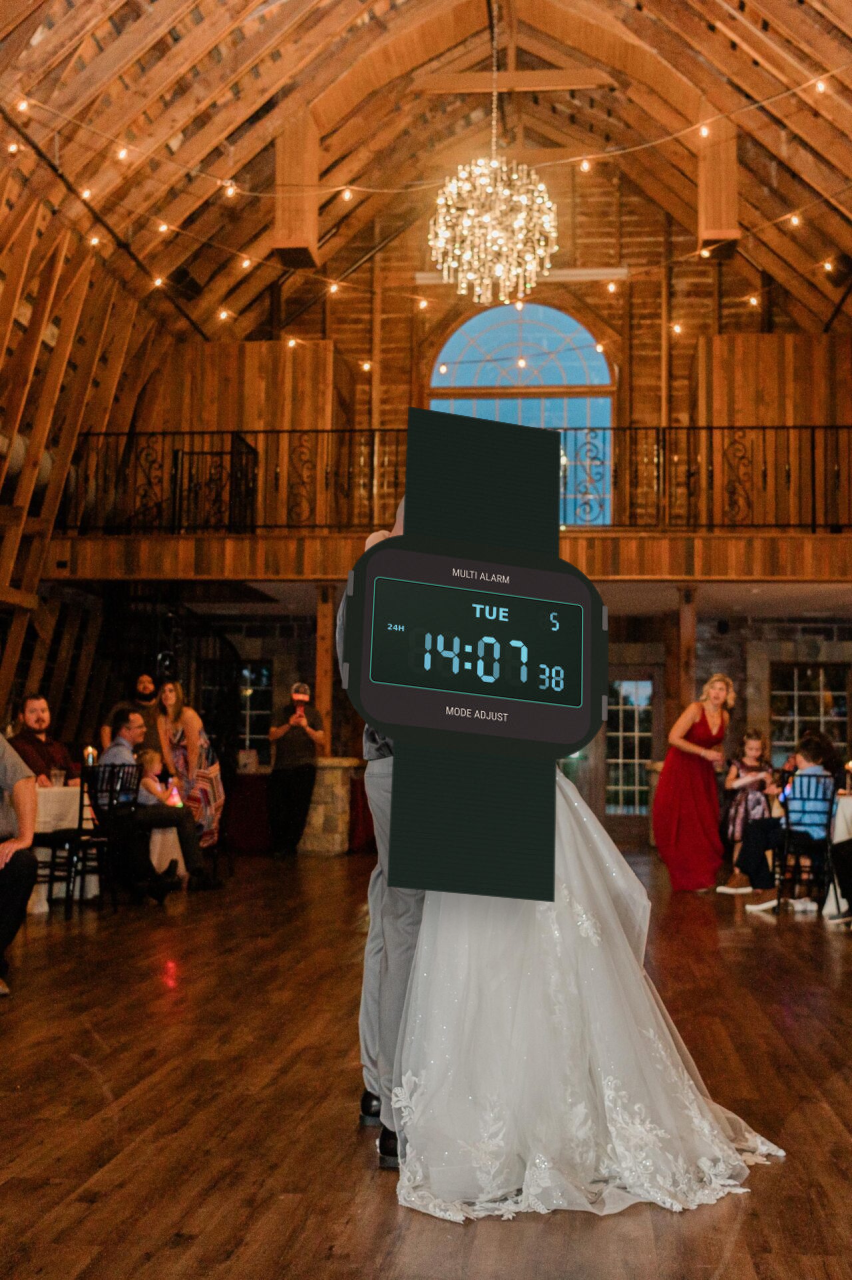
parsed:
14:07:38
